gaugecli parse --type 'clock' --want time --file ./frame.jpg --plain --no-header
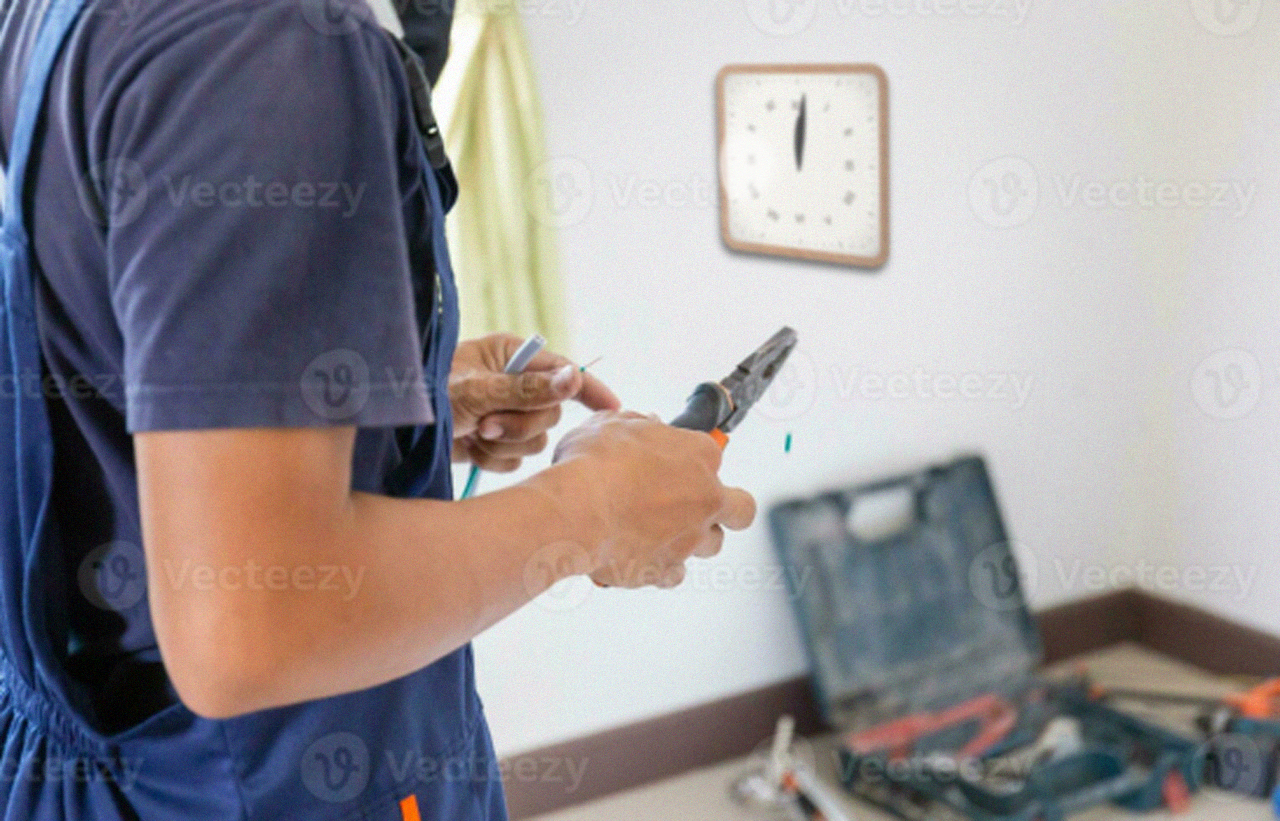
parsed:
12:01
